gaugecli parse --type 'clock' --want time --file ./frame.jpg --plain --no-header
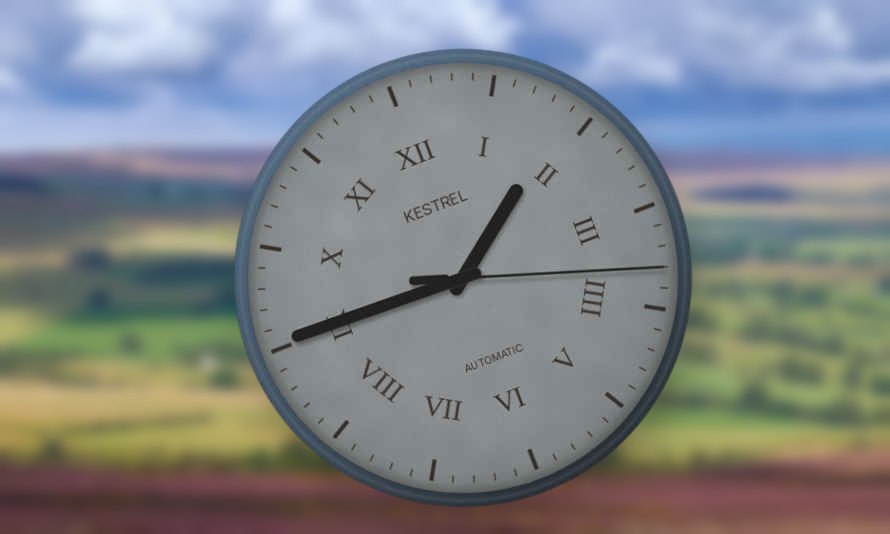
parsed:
1:45:18
